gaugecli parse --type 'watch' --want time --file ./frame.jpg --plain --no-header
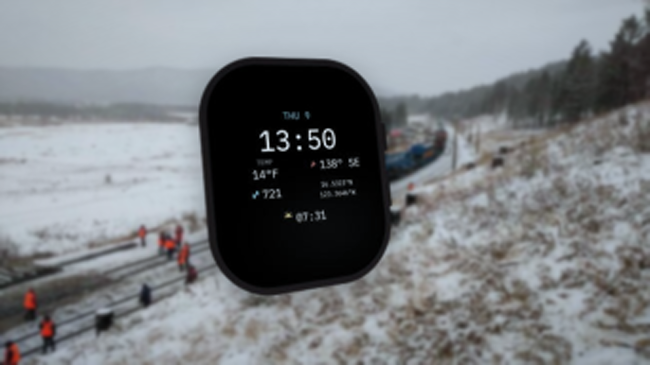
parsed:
13:50
